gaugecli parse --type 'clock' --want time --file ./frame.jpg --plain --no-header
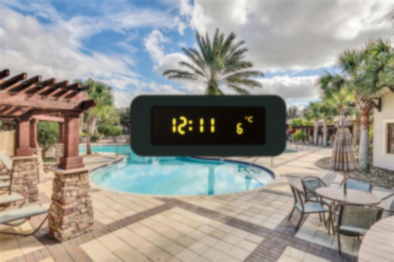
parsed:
12:11
